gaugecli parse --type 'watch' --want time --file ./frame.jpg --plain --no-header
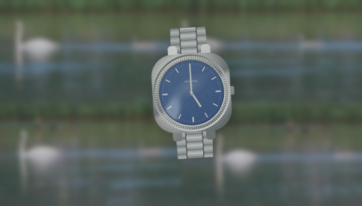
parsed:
5:00
